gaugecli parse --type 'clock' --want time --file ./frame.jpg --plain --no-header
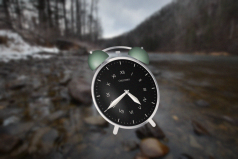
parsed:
4:40
